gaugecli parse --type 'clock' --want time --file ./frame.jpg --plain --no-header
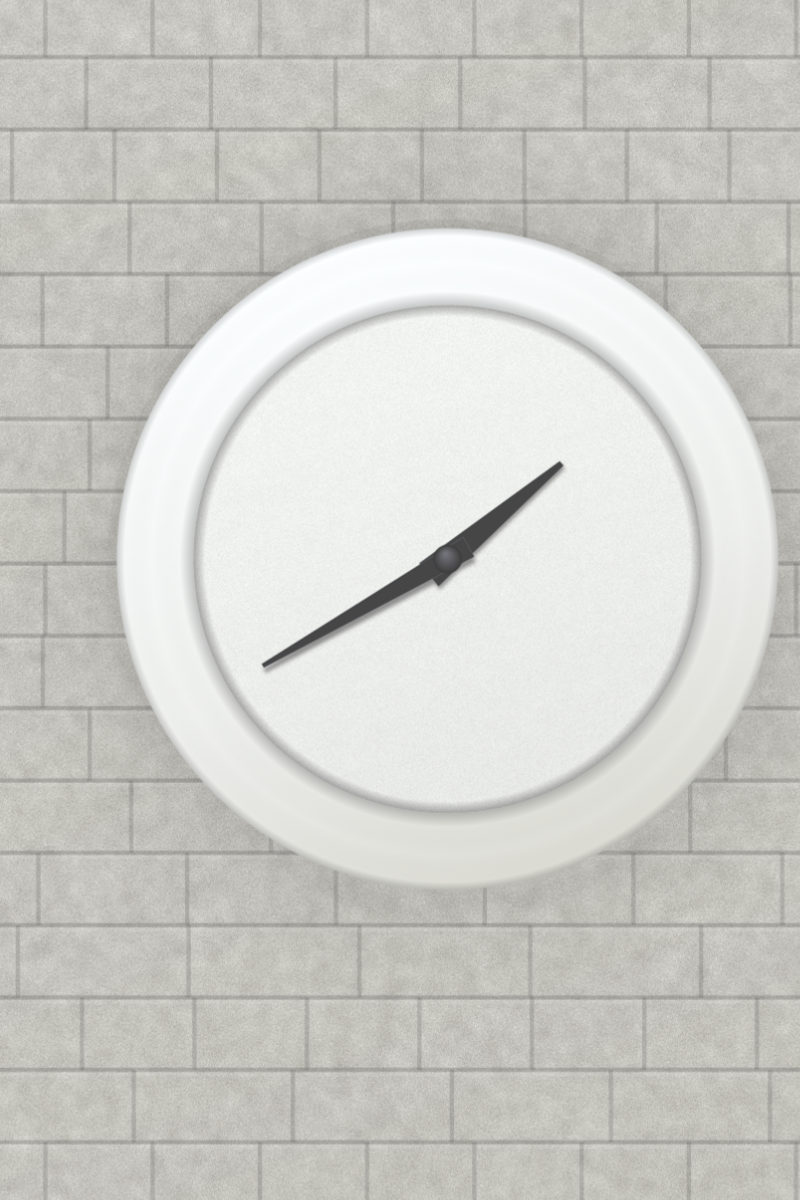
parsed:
1:40
